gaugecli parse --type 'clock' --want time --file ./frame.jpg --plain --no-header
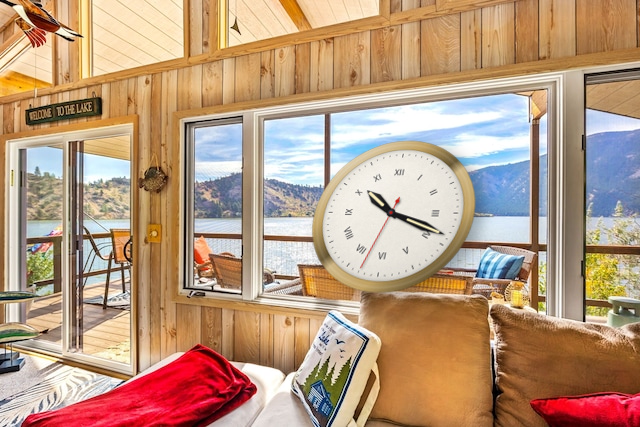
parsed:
10:18:33
